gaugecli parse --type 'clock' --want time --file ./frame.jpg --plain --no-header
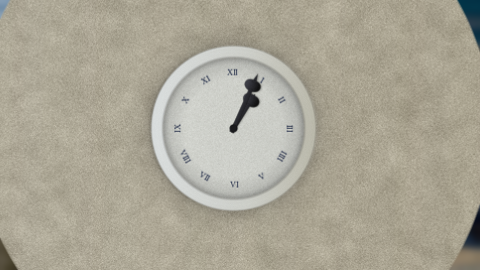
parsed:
1:04
